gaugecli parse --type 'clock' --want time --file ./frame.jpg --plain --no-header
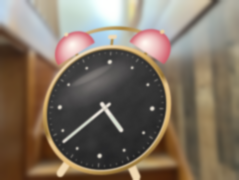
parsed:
4:38
